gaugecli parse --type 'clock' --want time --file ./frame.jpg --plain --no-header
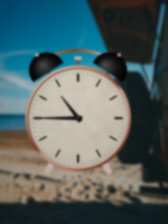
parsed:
10:45
